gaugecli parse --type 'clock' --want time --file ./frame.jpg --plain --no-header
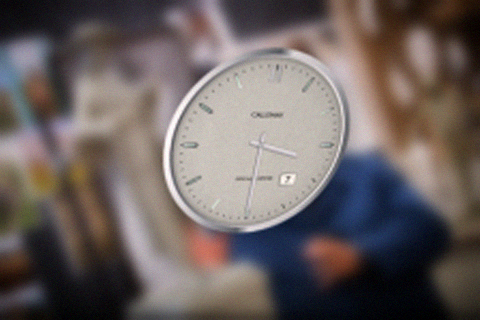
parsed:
3:30
